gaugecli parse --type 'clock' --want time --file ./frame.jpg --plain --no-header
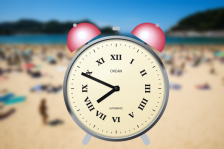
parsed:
7:49
